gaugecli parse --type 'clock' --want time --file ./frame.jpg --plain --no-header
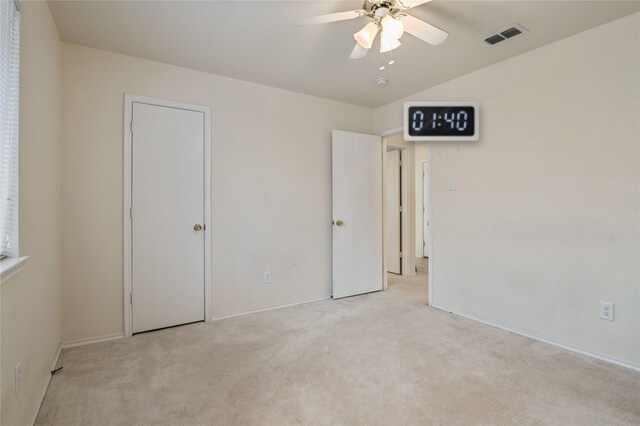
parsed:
1:40
